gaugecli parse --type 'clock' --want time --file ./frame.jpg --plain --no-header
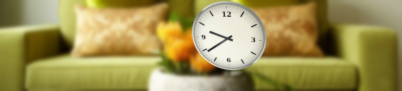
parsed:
9:39
